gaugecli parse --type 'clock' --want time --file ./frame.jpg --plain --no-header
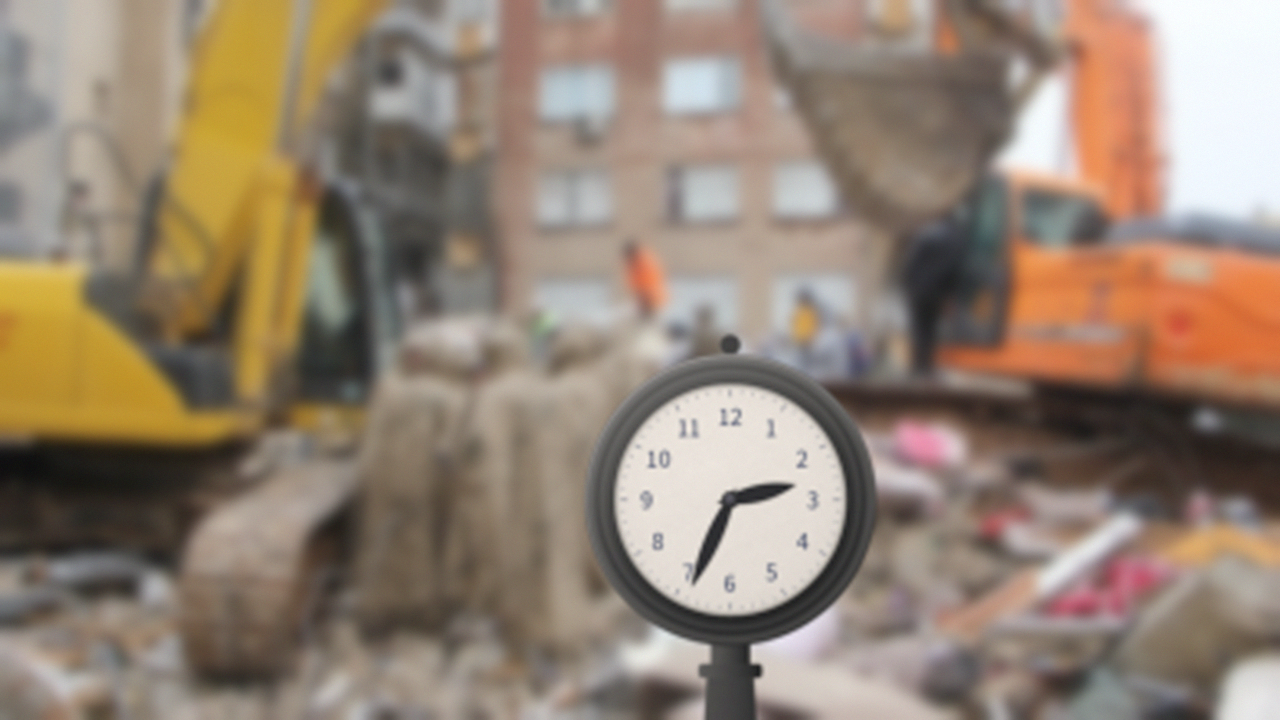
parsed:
2:34
